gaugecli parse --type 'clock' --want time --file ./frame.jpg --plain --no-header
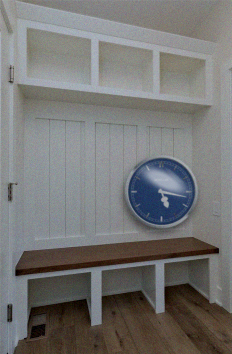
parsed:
5:17
